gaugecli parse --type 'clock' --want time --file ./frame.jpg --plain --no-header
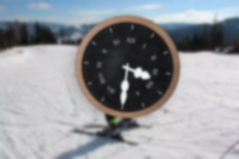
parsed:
3:30
